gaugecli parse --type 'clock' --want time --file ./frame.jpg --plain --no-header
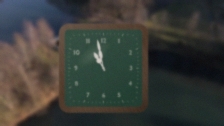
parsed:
10:58
